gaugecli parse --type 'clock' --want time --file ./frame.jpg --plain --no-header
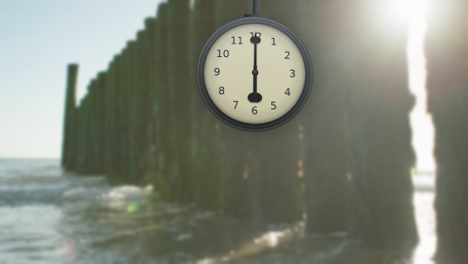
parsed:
6:00
